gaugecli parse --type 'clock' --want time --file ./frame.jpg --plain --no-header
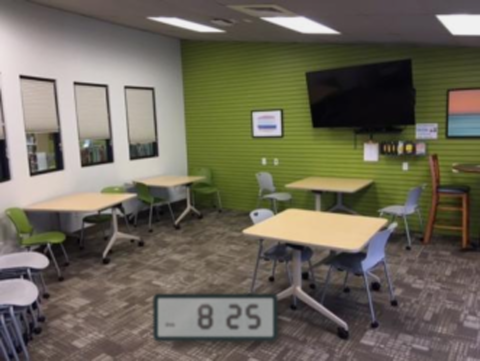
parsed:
8:25
